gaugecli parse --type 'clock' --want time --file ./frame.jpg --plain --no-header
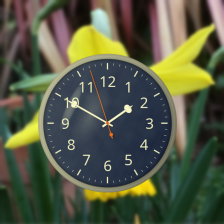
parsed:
1:49:57
